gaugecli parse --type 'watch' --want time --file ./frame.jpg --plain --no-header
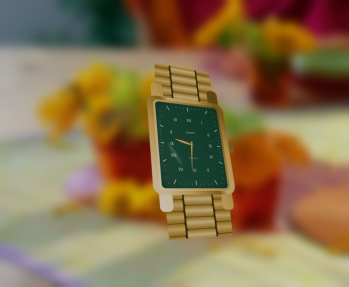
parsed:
9:31
